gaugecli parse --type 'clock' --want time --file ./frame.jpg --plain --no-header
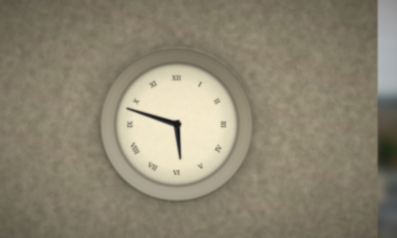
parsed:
5:48
